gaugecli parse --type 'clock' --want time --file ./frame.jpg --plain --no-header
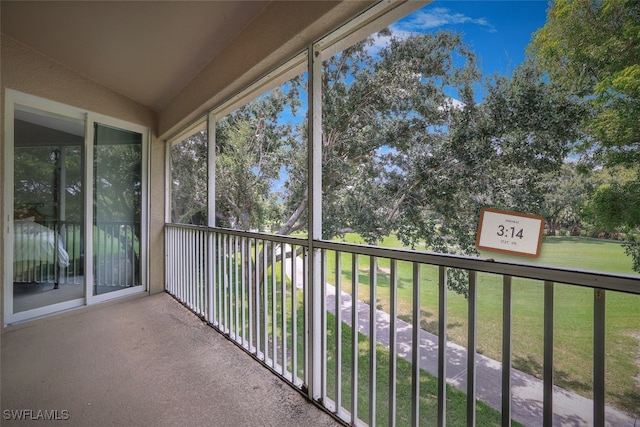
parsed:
3:14
